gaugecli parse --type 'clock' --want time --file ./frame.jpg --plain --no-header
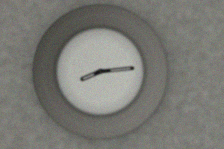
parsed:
8:14
